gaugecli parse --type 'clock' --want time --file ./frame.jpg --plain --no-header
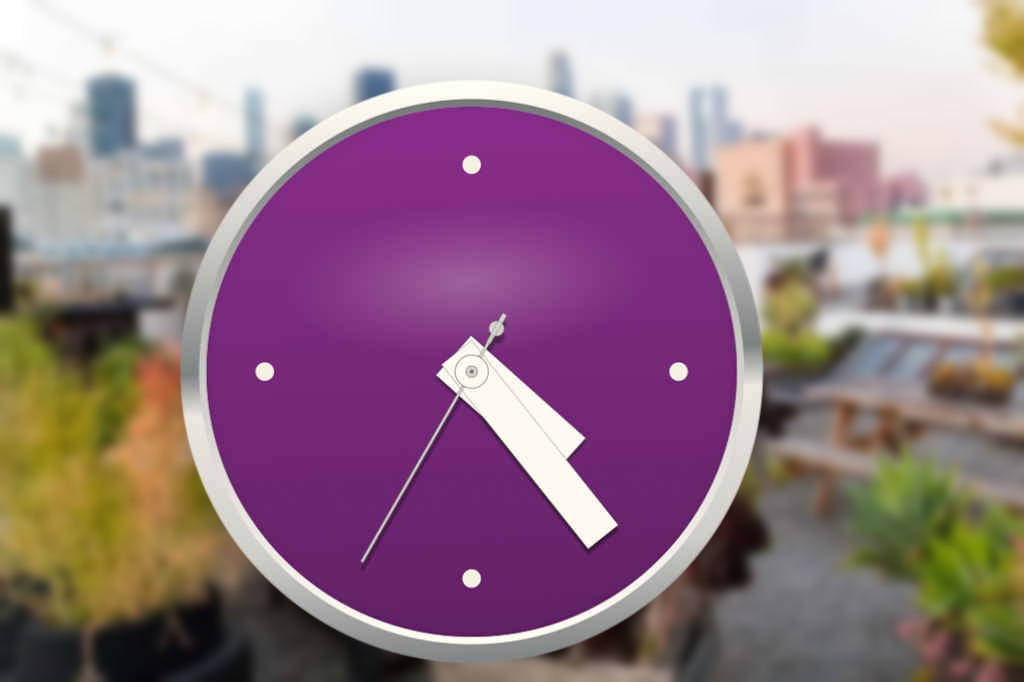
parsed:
4:23:35
